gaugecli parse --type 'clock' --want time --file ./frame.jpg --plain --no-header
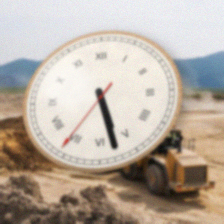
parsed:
5:27:36
